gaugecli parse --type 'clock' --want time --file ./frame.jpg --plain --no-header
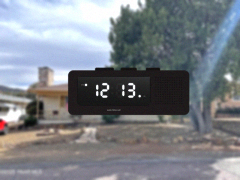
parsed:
12:13
